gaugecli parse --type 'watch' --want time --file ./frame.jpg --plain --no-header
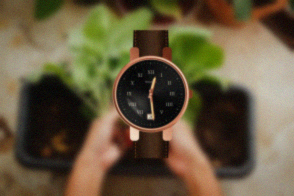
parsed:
12:29
